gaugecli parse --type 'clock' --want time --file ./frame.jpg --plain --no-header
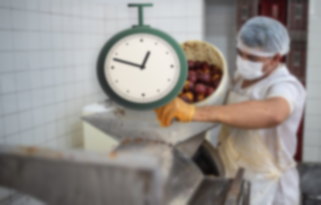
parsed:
12:48
